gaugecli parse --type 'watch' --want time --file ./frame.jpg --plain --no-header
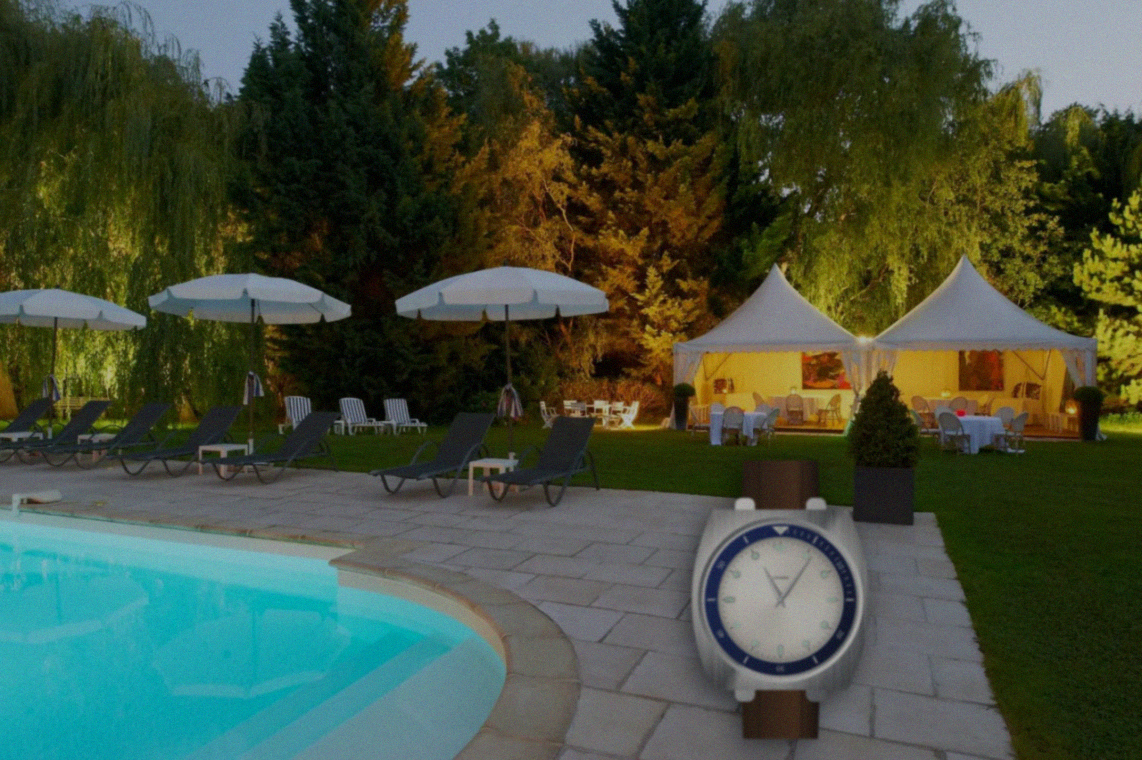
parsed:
11:06
